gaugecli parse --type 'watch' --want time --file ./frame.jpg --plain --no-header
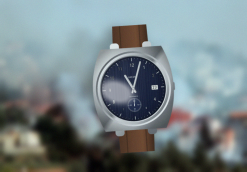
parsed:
11:03
